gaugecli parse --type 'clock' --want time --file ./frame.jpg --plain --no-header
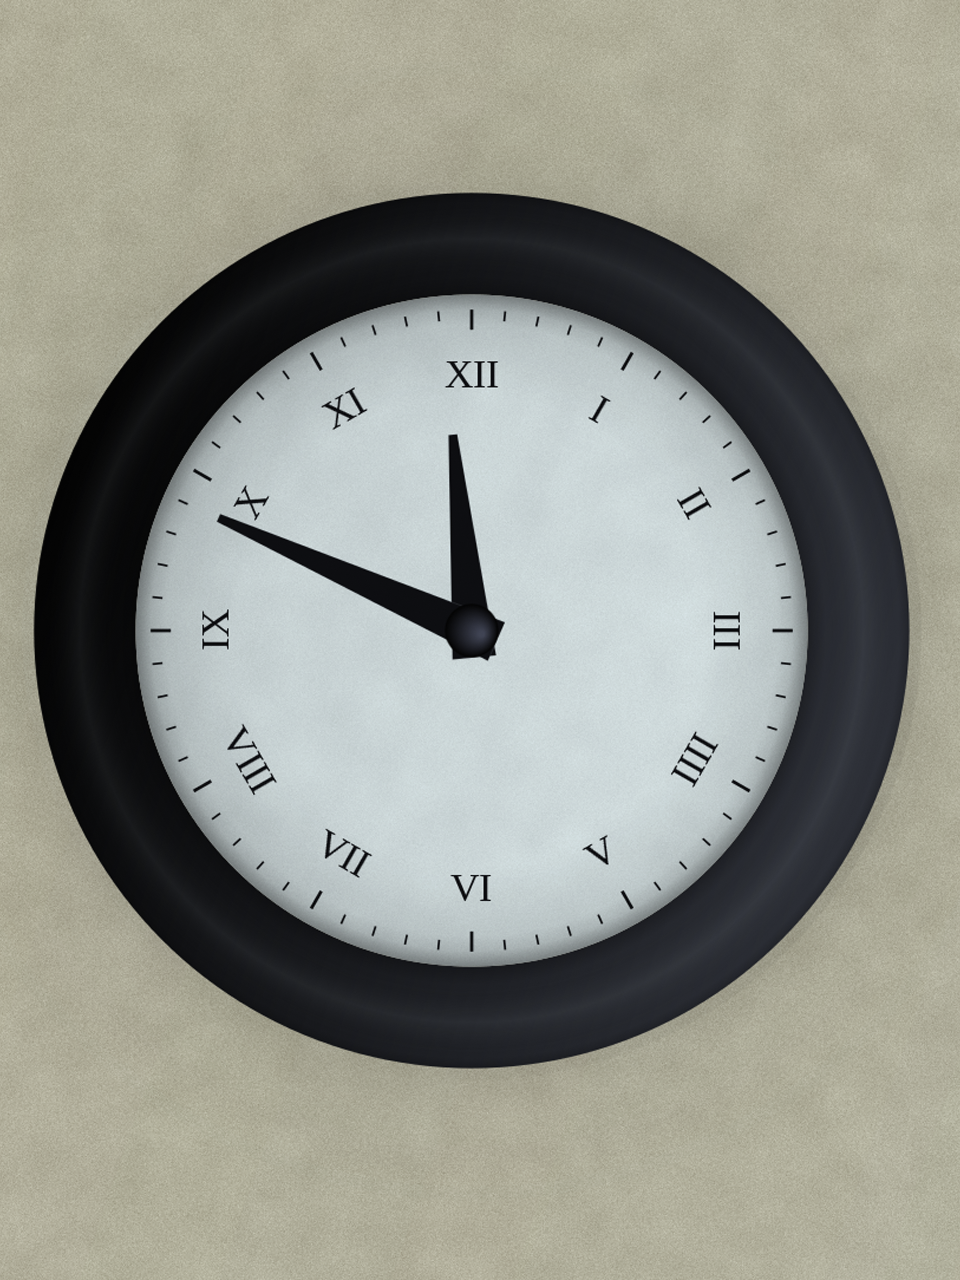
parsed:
11:49
